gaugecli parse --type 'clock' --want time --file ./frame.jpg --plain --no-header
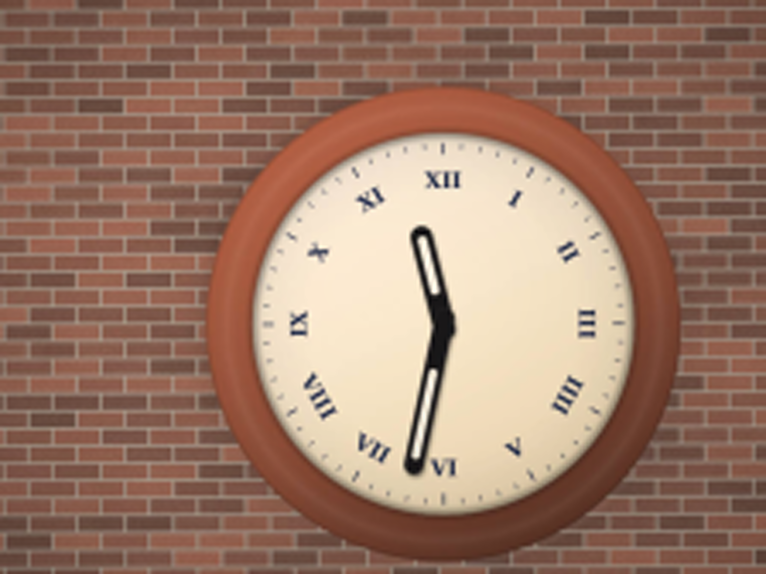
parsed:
11:32
